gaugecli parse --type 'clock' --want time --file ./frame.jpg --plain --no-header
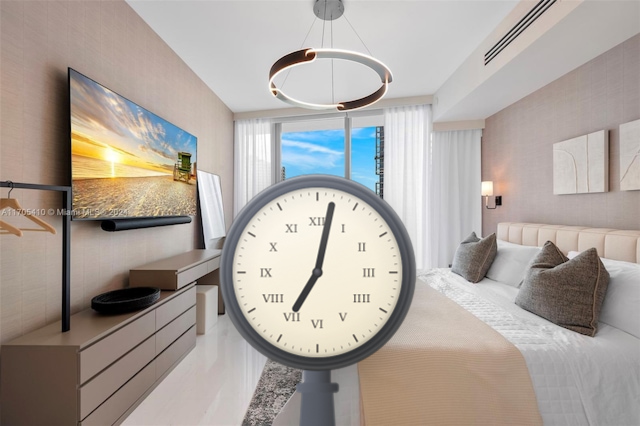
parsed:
7:02
